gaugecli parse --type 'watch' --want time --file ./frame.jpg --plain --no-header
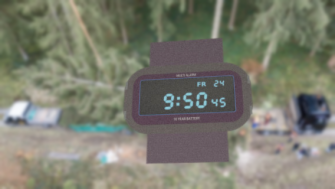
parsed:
9:50:45
